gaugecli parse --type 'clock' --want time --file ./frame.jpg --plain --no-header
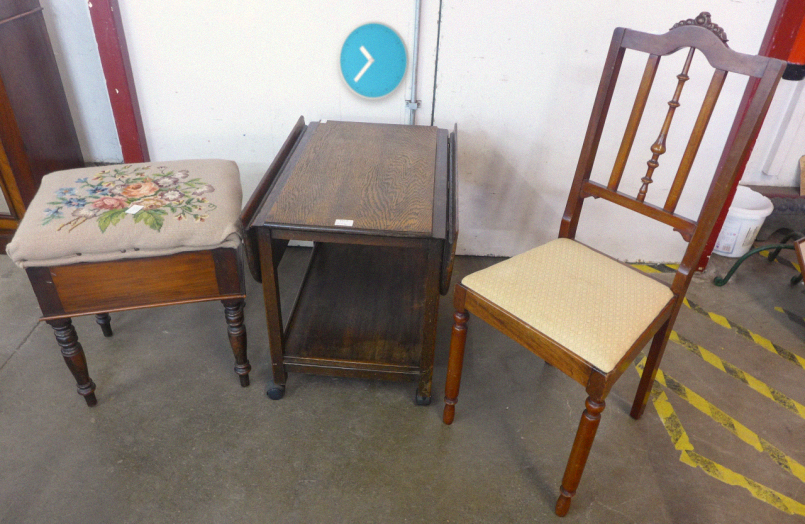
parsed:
10:37
